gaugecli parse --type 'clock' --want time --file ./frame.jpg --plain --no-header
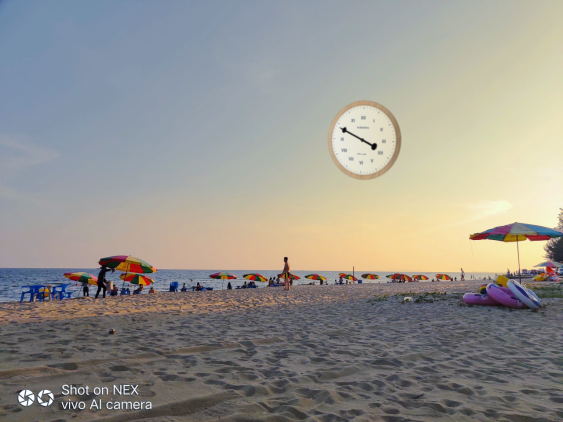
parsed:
3:49
